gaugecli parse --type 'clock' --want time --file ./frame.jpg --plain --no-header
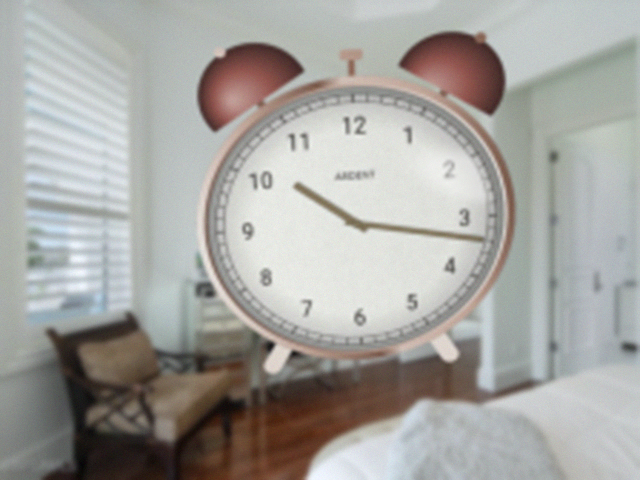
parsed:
10:17
